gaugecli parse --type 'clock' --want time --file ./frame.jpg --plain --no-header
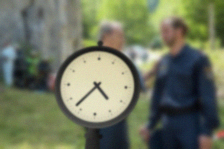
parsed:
4:37
